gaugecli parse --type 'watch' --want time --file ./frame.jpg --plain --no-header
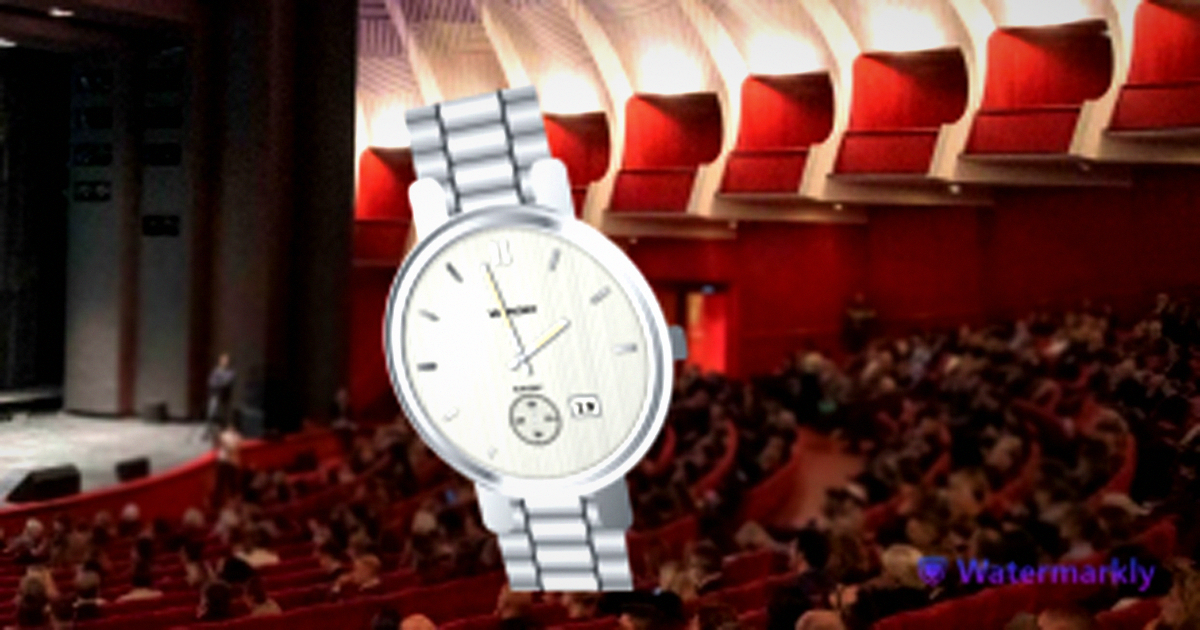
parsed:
1:58
